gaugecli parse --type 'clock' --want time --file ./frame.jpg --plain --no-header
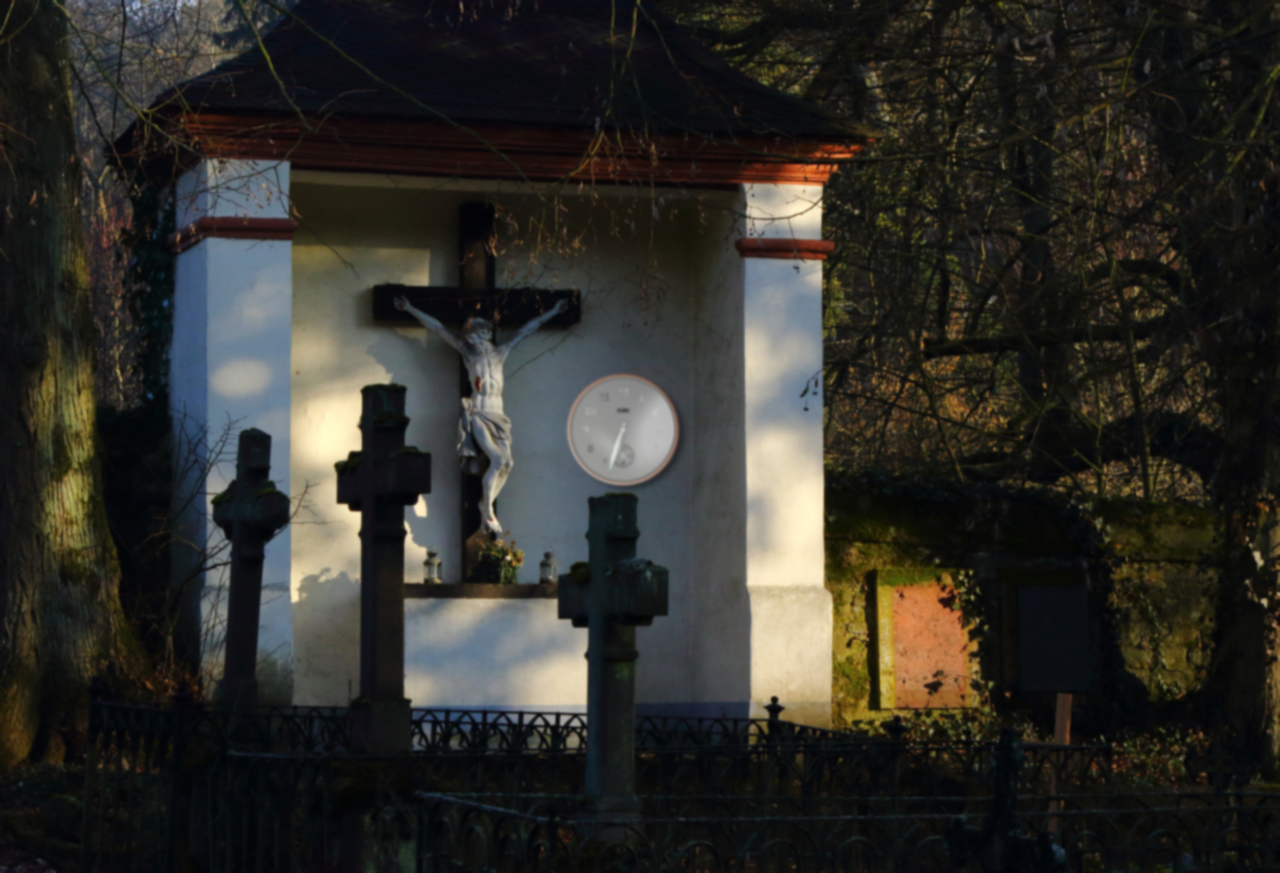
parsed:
6:33
